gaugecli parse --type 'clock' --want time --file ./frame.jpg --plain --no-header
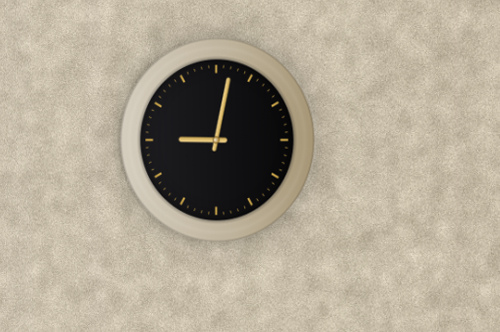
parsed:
9:02
